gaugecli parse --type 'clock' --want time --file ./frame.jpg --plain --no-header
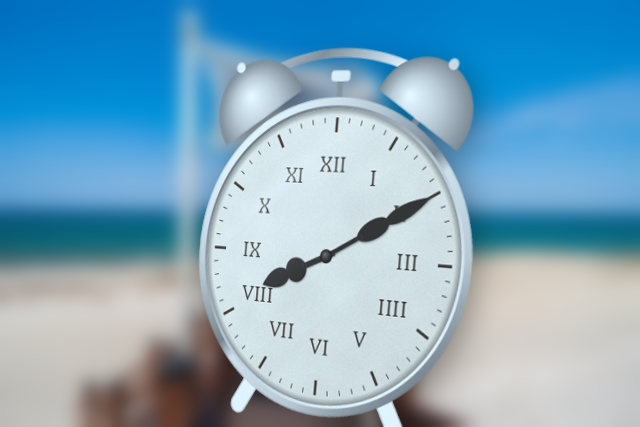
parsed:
8:10
